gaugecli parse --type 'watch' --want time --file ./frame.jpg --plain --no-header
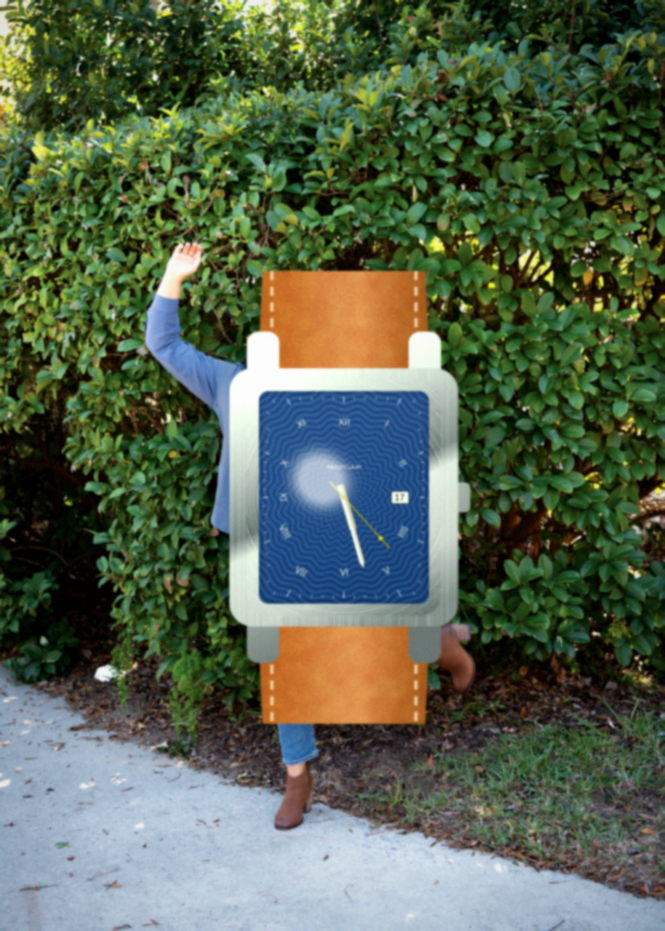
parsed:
5:27:23
